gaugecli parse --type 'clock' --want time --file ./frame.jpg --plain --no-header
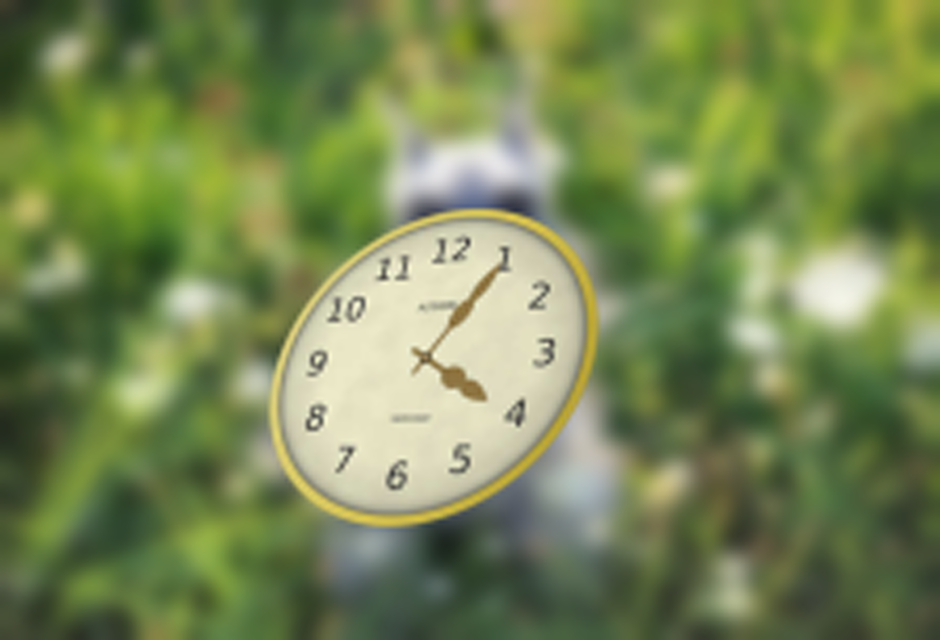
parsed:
4:05
